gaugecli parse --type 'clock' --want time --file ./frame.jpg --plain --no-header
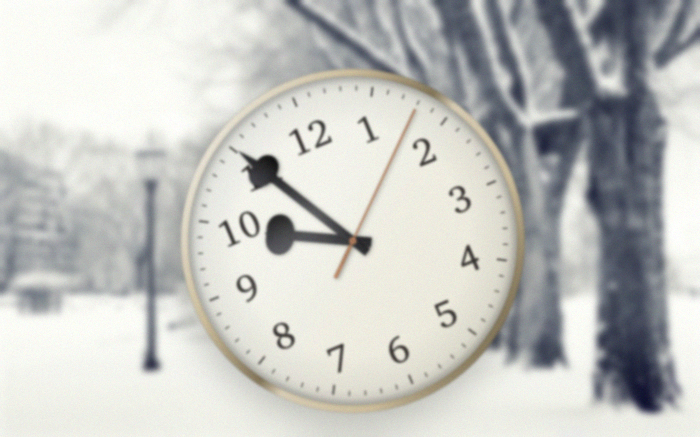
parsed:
9:55:08
